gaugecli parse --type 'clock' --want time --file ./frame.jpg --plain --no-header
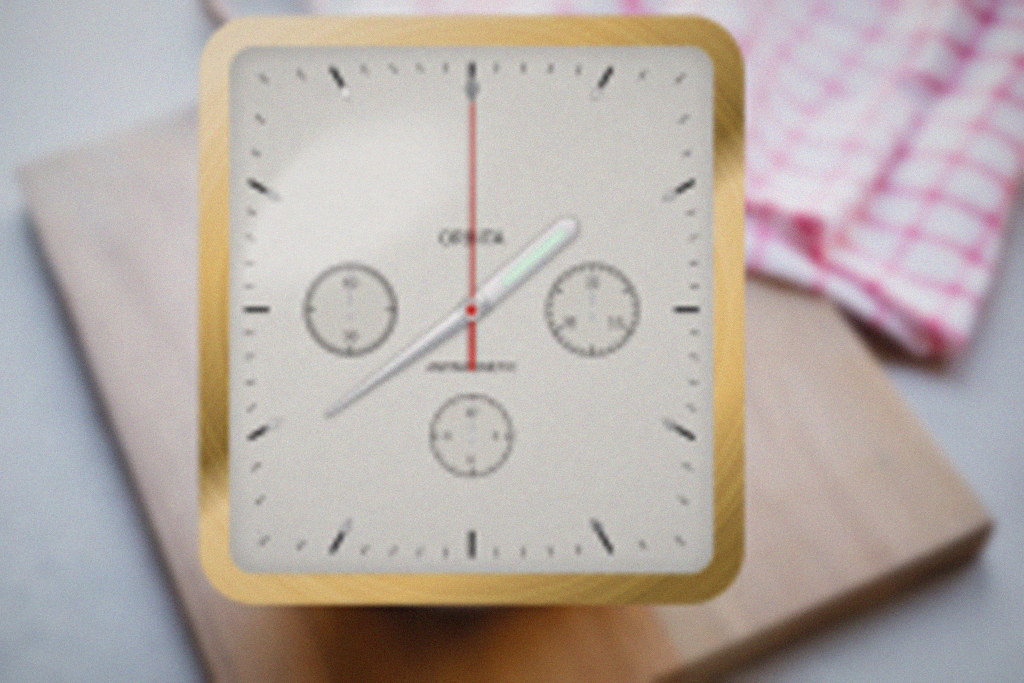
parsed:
1:39
